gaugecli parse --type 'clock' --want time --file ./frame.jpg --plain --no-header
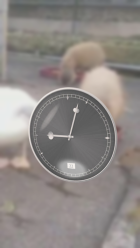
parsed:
9:03
